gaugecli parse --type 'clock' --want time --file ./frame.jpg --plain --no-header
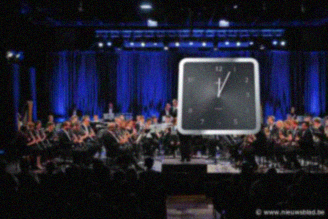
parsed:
12:04
